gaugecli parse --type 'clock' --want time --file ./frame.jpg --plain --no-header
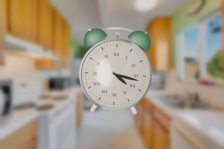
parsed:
4:17
